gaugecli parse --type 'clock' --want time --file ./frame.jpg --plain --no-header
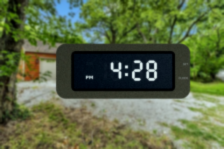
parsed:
4:28
